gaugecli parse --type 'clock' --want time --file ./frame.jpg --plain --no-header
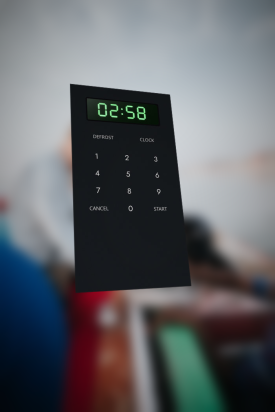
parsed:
2:58
